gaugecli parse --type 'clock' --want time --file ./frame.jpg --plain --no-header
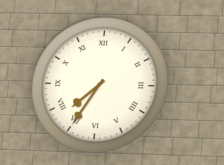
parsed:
7:35
